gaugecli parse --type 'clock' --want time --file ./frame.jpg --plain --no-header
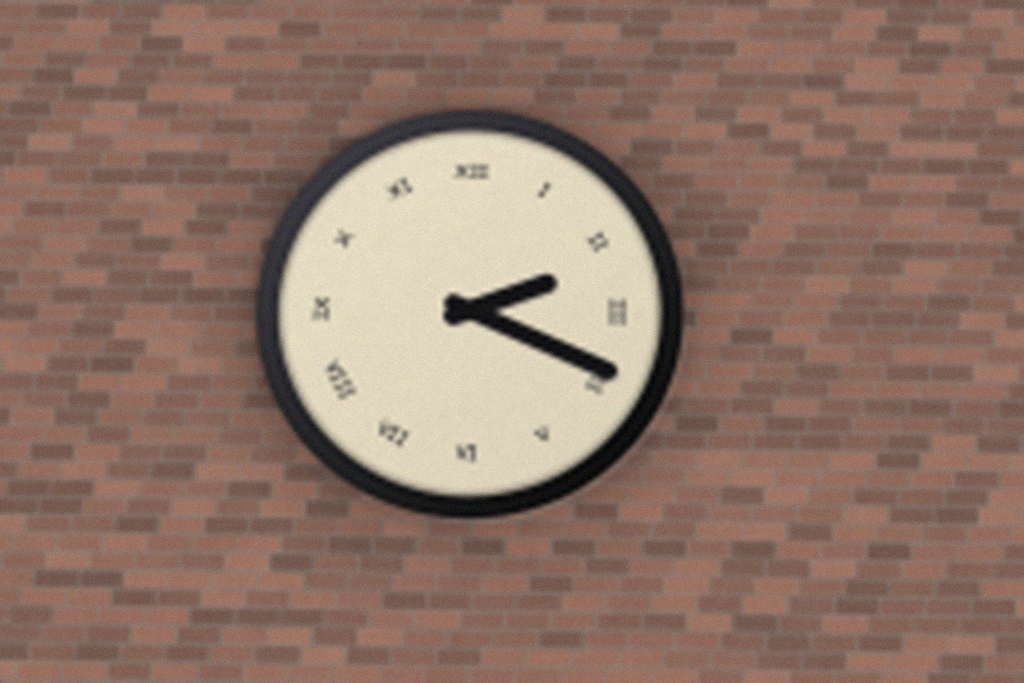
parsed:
2:19
